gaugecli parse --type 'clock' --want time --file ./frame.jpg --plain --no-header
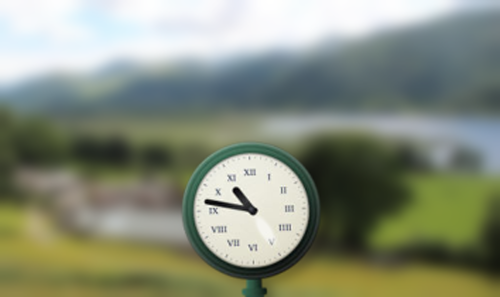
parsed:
10:47
